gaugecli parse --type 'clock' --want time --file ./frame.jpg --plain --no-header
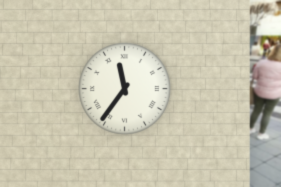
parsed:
11:36
